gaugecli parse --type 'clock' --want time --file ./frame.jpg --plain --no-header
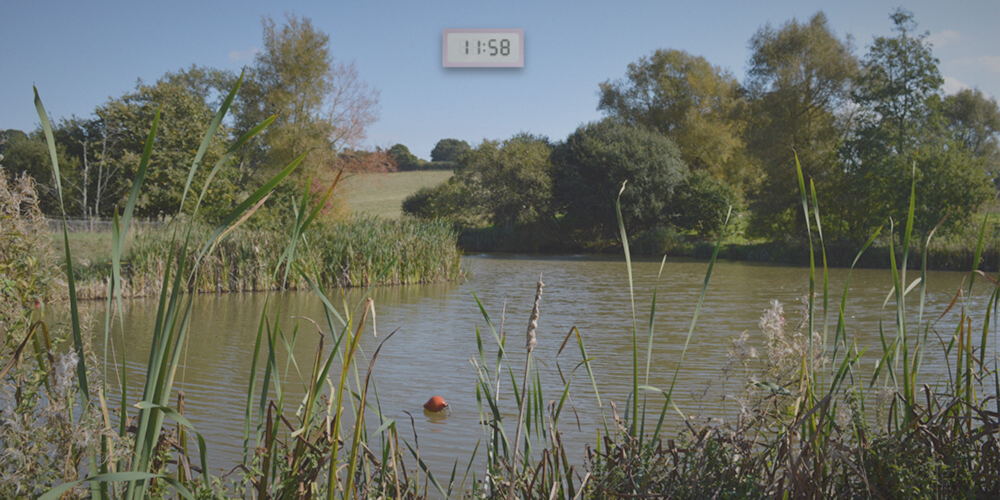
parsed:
11:58
